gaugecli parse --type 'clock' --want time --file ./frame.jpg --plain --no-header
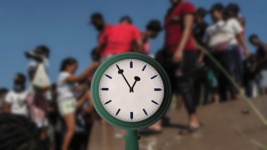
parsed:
12:55
